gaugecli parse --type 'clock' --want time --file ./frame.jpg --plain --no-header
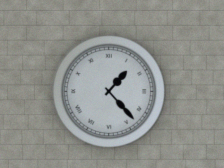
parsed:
1:23
